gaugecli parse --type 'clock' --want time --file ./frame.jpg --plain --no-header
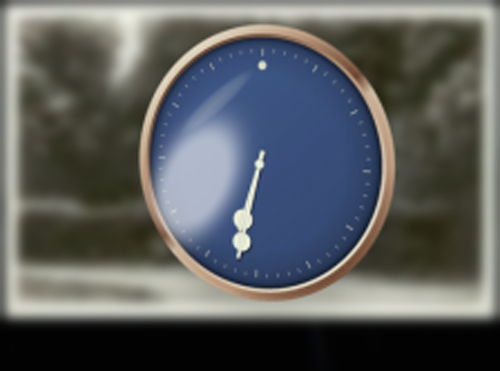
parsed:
6:32
